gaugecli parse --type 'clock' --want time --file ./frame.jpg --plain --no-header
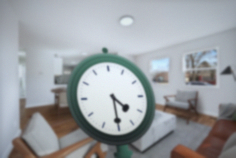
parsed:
4:30
